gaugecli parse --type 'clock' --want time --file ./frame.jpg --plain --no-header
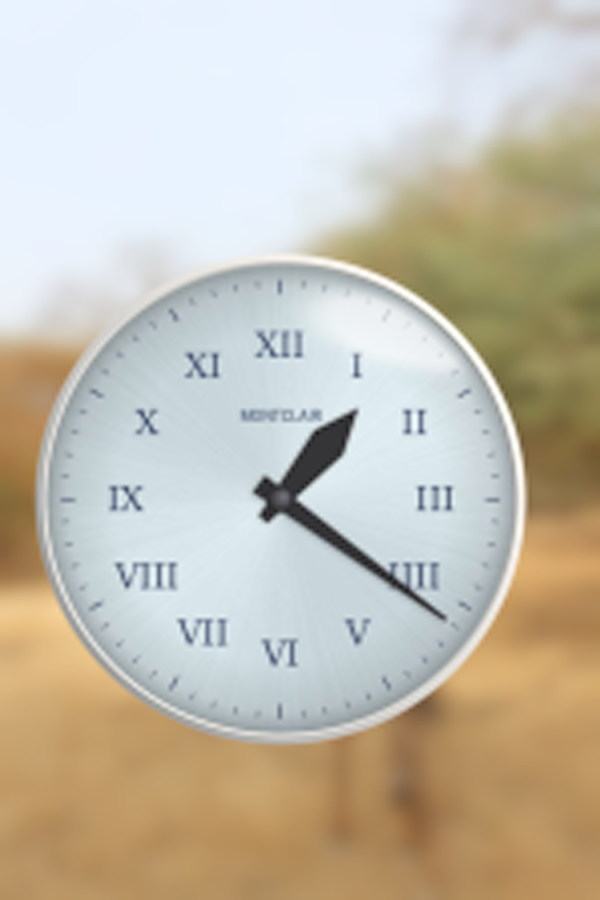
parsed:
1:21
